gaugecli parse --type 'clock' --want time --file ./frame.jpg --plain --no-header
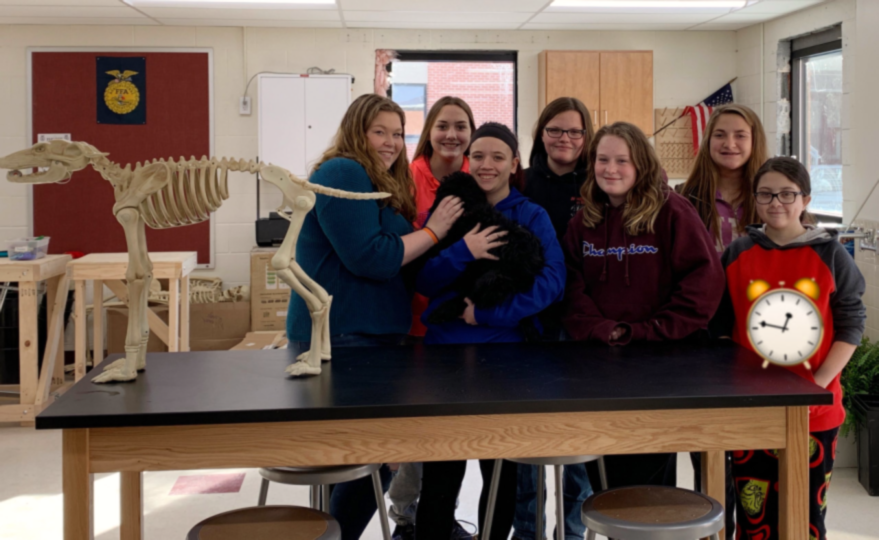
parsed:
12:47
